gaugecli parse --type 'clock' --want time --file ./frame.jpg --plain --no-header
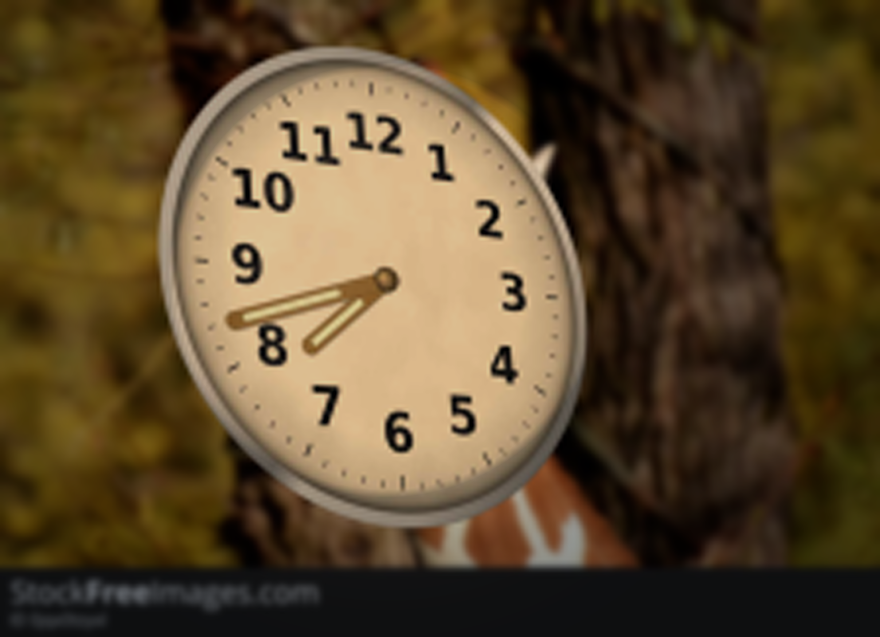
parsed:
7:42
